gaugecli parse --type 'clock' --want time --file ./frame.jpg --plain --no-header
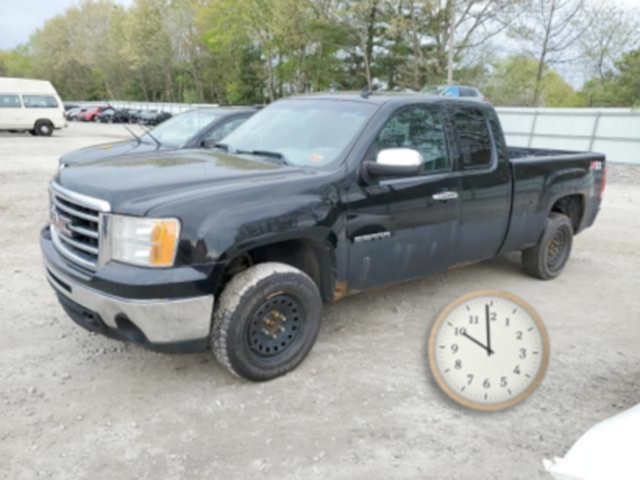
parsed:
9:59
